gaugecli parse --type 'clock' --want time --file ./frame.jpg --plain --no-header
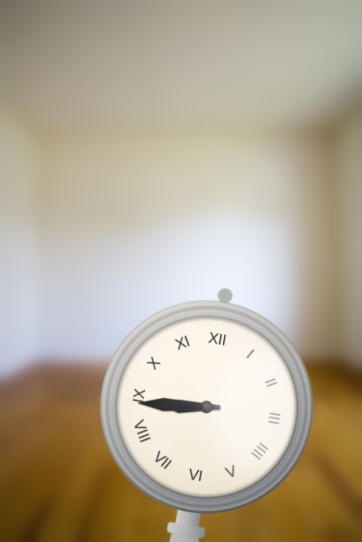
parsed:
8:44
